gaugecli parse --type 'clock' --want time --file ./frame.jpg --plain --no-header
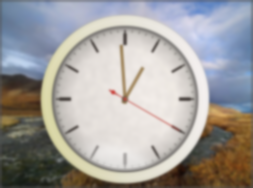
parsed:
12:59:20
